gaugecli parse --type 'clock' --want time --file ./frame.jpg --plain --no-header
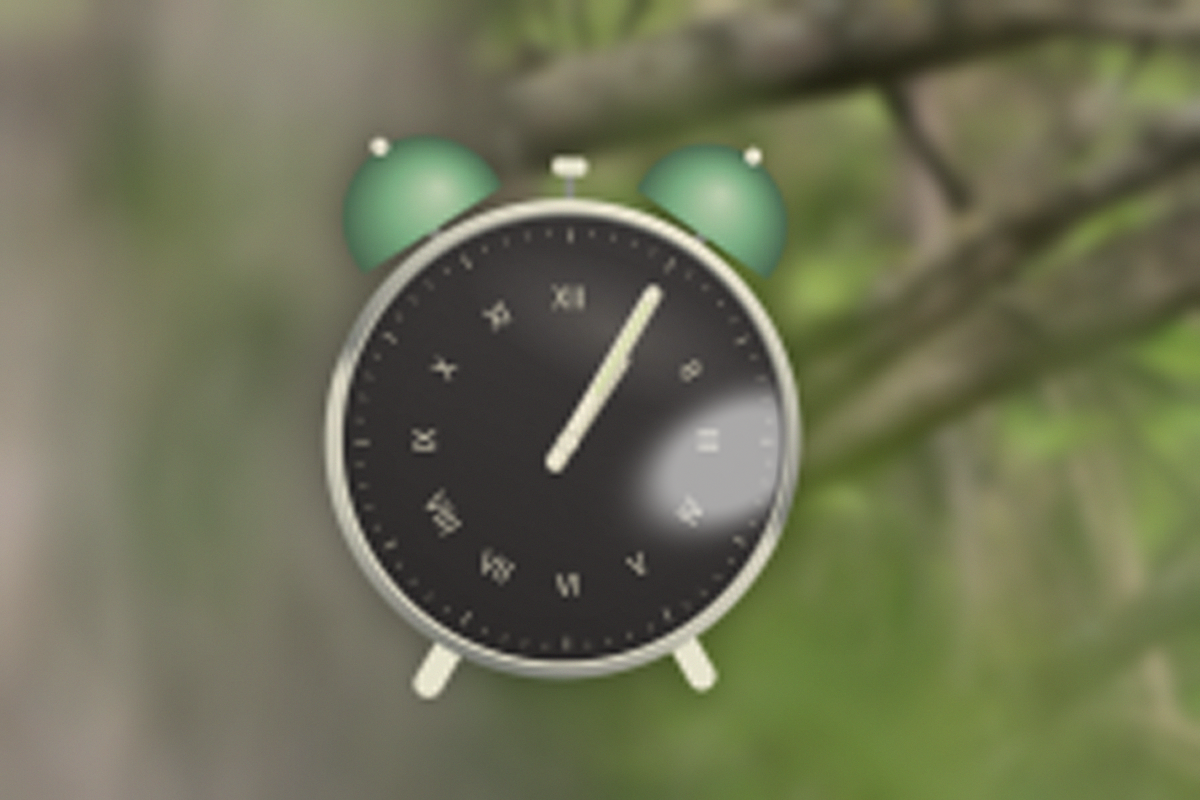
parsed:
1:05
